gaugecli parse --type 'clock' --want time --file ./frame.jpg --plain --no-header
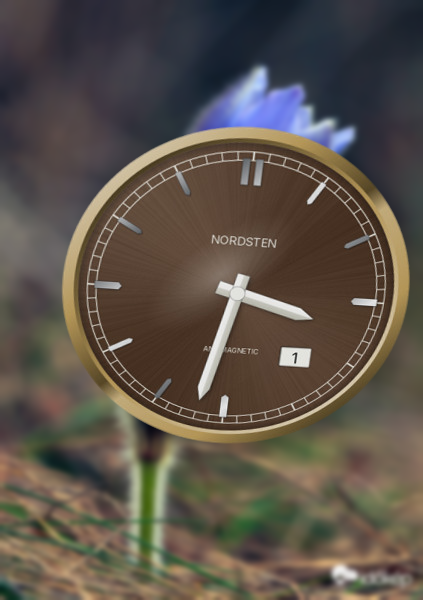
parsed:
3:32
